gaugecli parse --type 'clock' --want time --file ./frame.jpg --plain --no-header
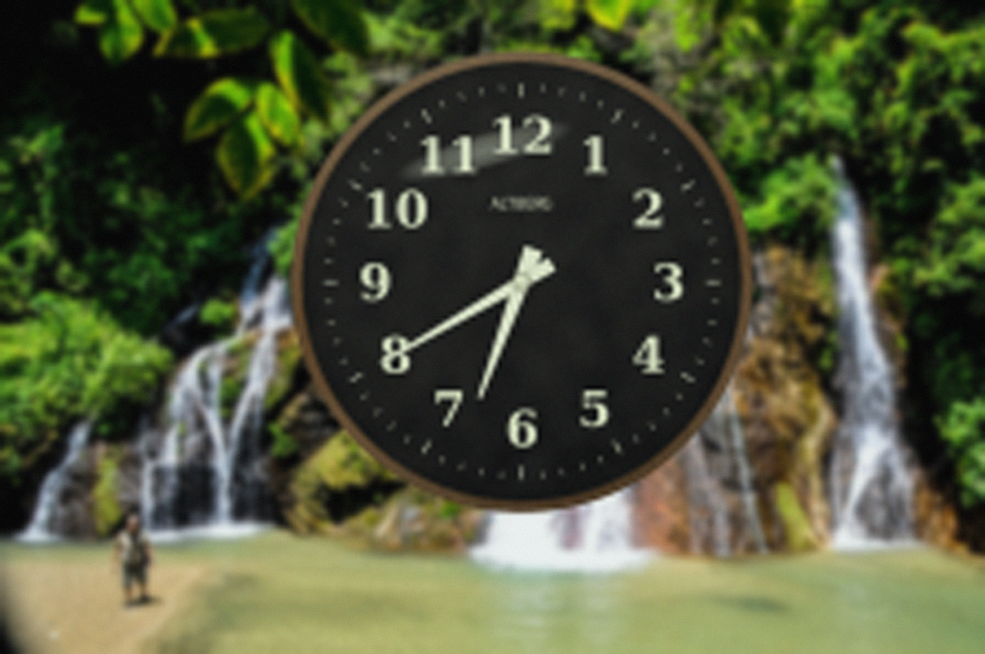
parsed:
6:40
